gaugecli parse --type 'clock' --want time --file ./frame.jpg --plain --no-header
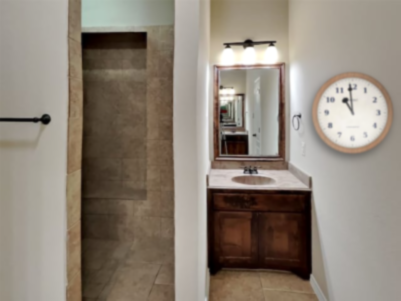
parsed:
10:59
